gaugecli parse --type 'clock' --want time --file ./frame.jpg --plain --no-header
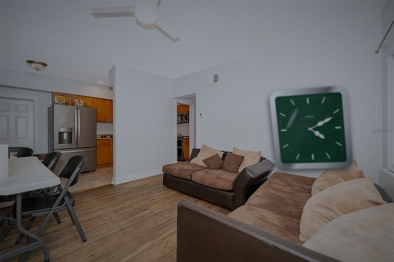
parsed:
4:11
